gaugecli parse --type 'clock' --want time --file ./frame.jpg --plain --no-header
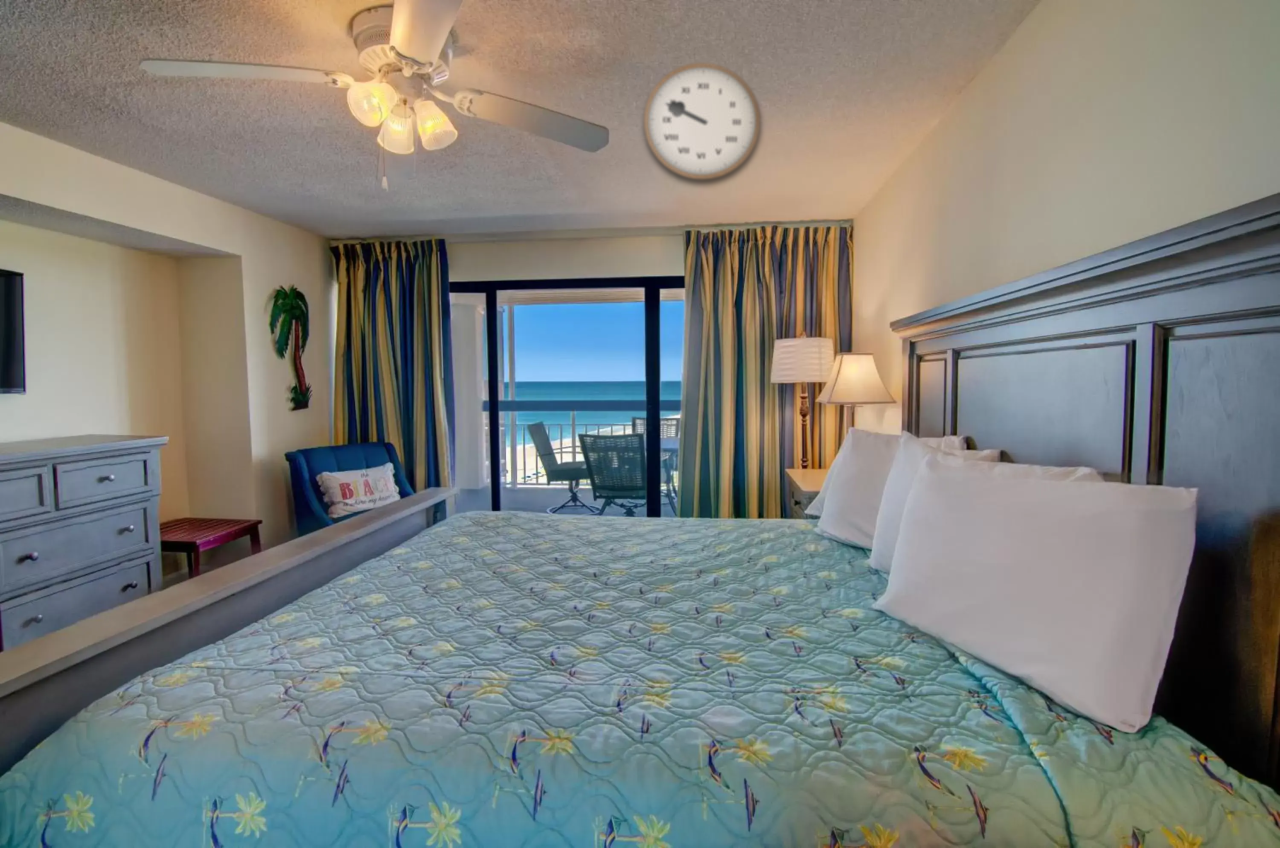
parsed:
9:49
